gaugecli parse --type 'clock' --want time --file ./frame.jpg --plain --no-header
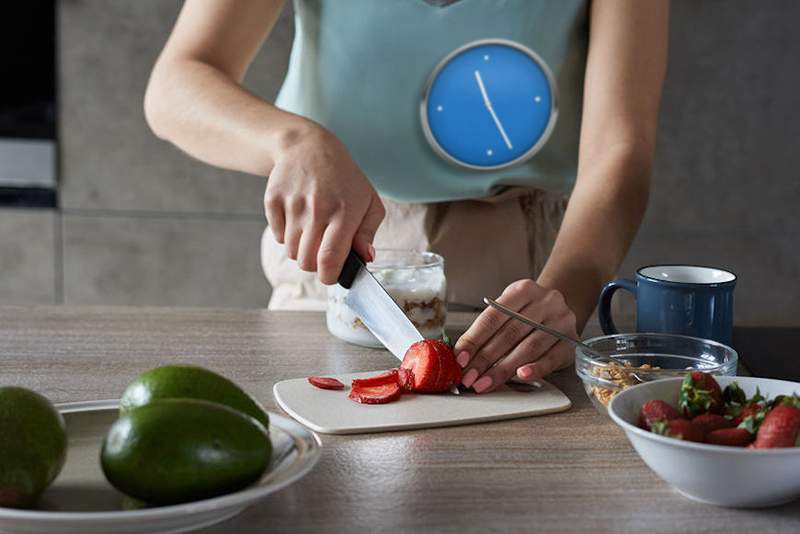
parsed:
11:26
